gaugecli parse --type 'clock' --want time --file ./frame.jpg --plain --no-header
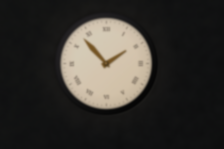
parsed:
1:53
